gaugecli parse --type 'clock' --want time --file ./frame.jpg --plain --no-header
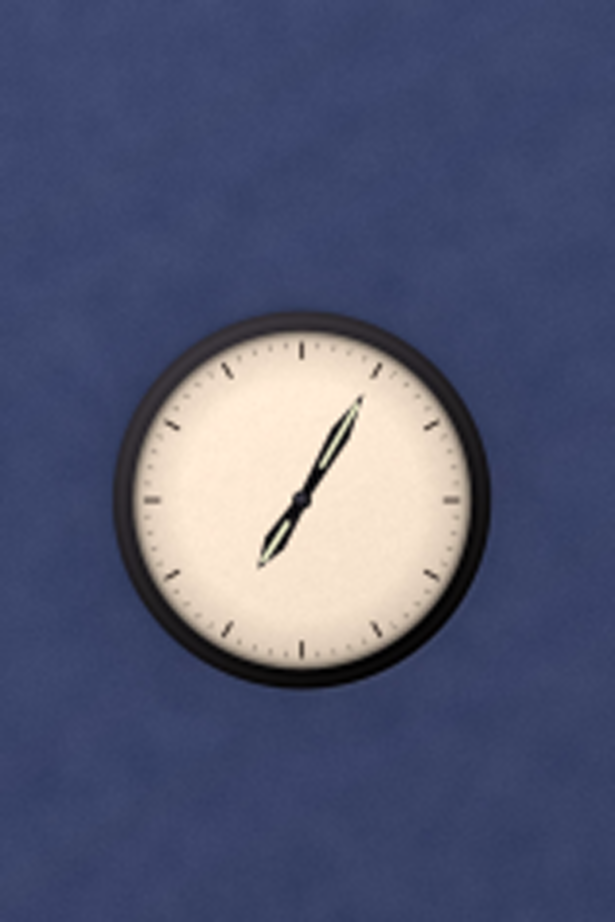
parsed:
7:05
